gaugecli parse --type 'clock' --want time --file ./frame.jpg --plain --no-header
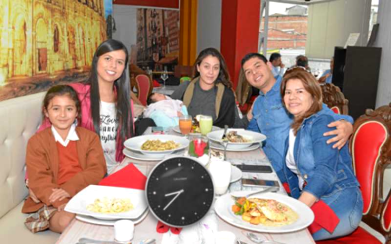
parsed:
8:38
